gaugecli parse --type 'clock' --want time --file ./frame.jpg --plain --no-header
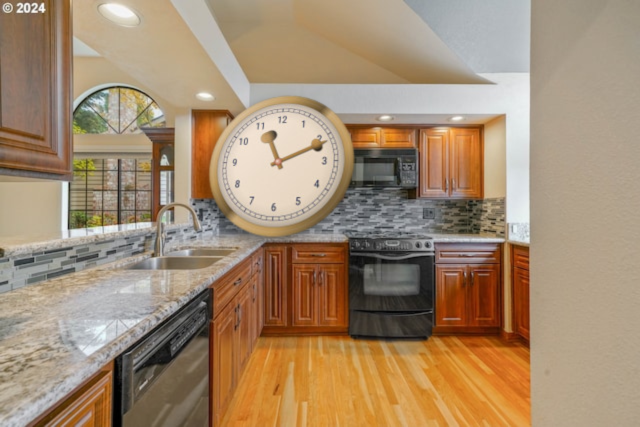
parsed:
11:11
